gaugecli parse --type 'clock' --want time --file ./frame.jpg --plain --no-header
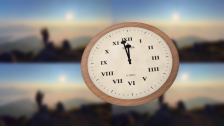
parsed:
11:58
